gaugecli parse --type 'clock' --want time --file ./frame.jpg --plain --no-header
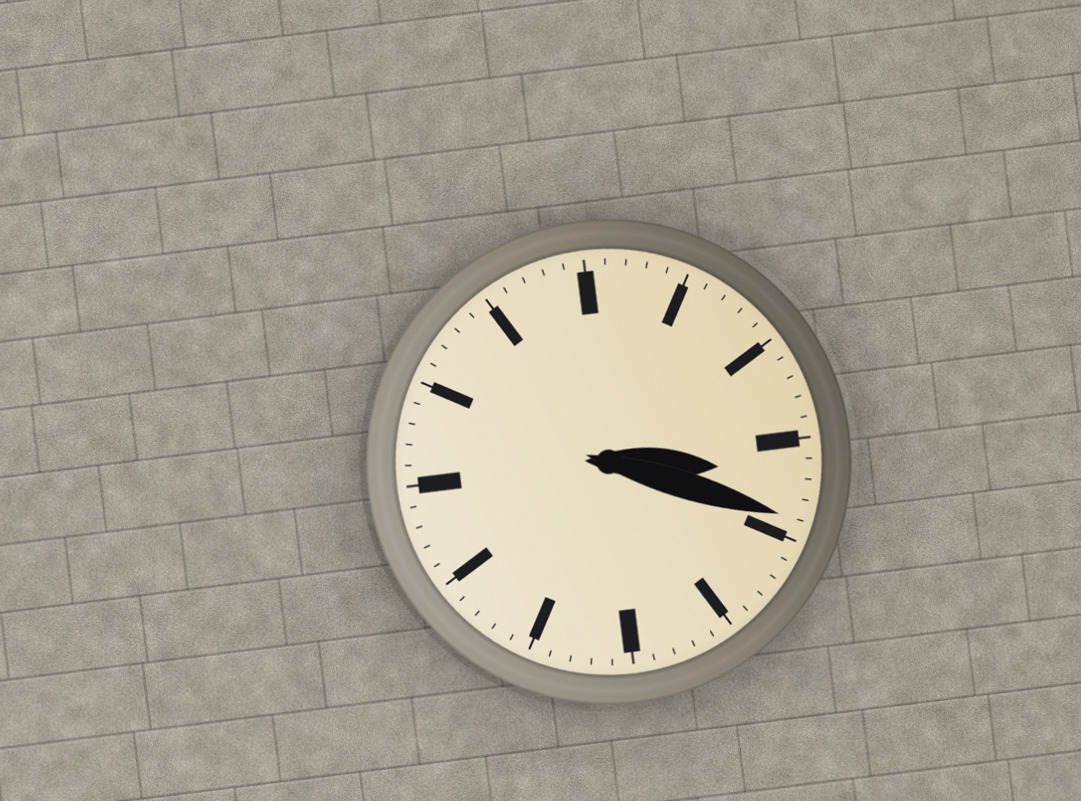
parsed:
3:19
